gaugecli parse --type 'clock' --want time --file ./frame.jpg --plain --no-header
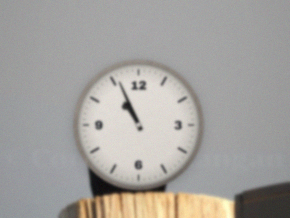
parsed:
10:56
